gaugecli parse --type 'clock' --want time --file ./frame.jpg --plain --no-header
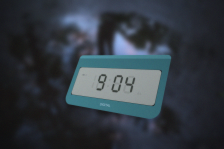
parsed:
9:04
